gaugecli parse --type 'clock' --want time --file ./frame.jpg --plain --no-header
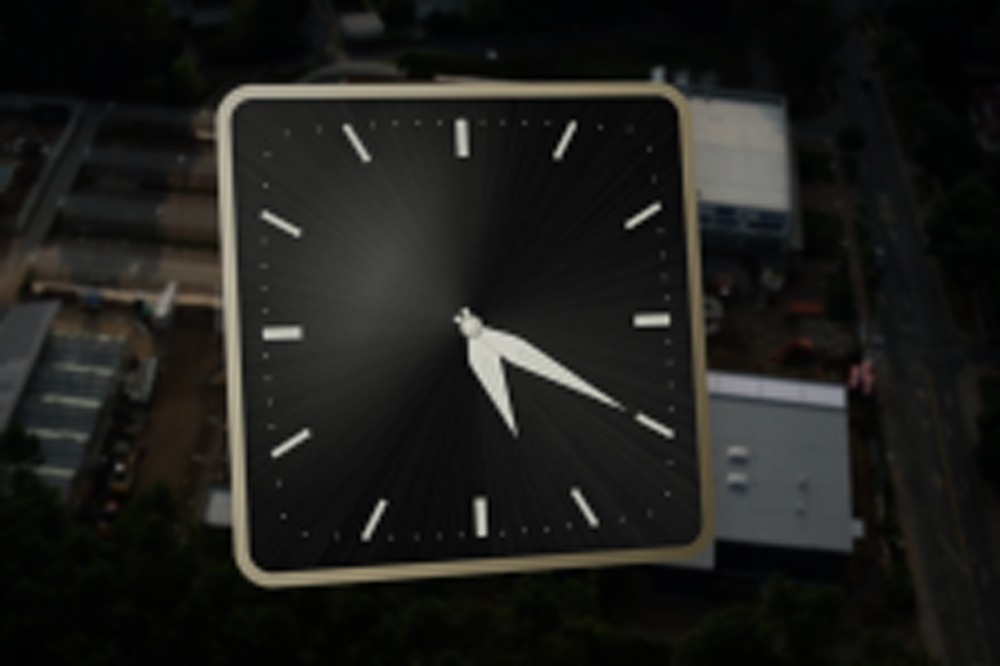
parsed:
5:20
